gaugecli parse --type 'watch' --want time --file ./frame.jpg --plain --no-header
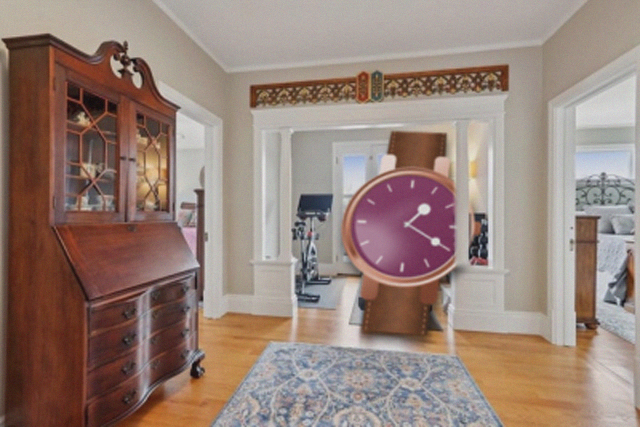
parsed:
1:20
